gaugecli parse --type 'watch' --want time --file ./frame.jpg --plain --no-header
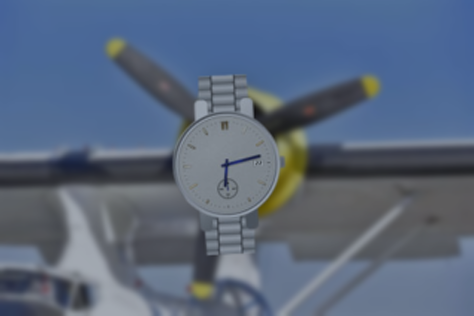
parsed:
6:13
